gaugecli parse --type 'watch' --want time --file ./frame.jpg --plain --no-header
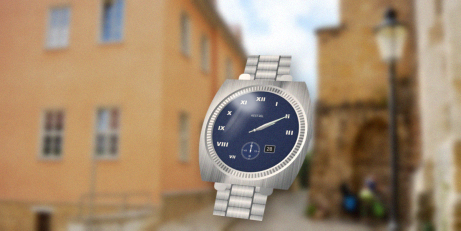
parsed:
2:10
